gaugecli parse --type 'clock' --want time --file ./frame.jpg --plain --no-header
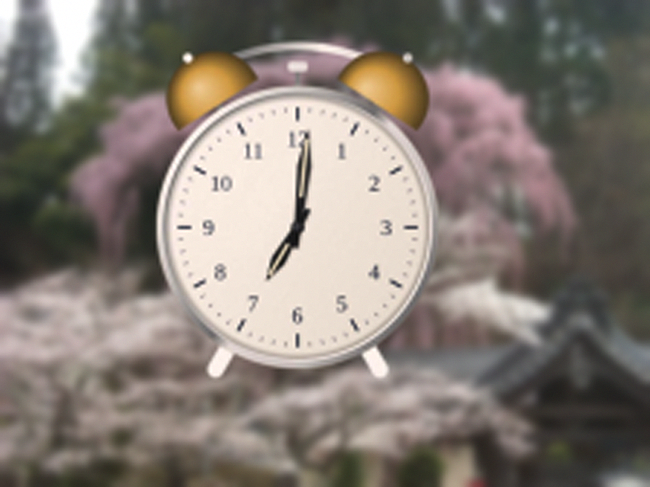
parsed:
7:01
